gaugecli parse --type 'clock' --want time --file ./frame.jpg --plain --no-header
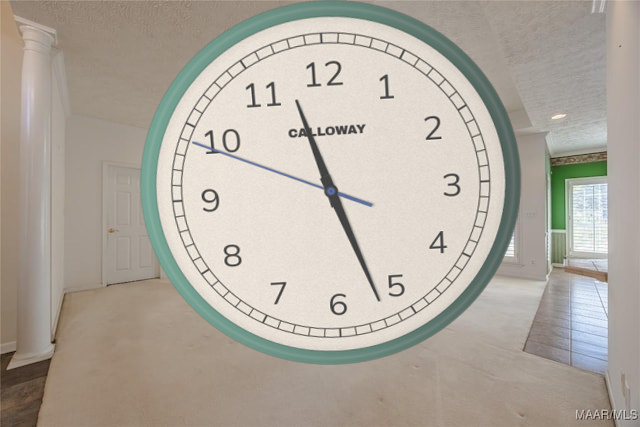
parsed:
11:26:49
